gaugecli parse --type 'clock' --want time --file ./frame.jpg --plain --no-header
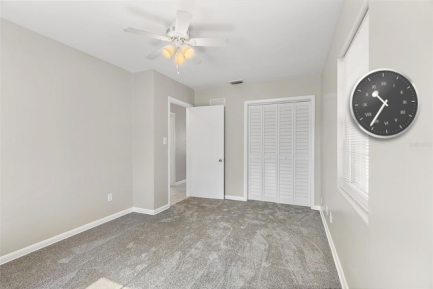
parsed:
10:36
